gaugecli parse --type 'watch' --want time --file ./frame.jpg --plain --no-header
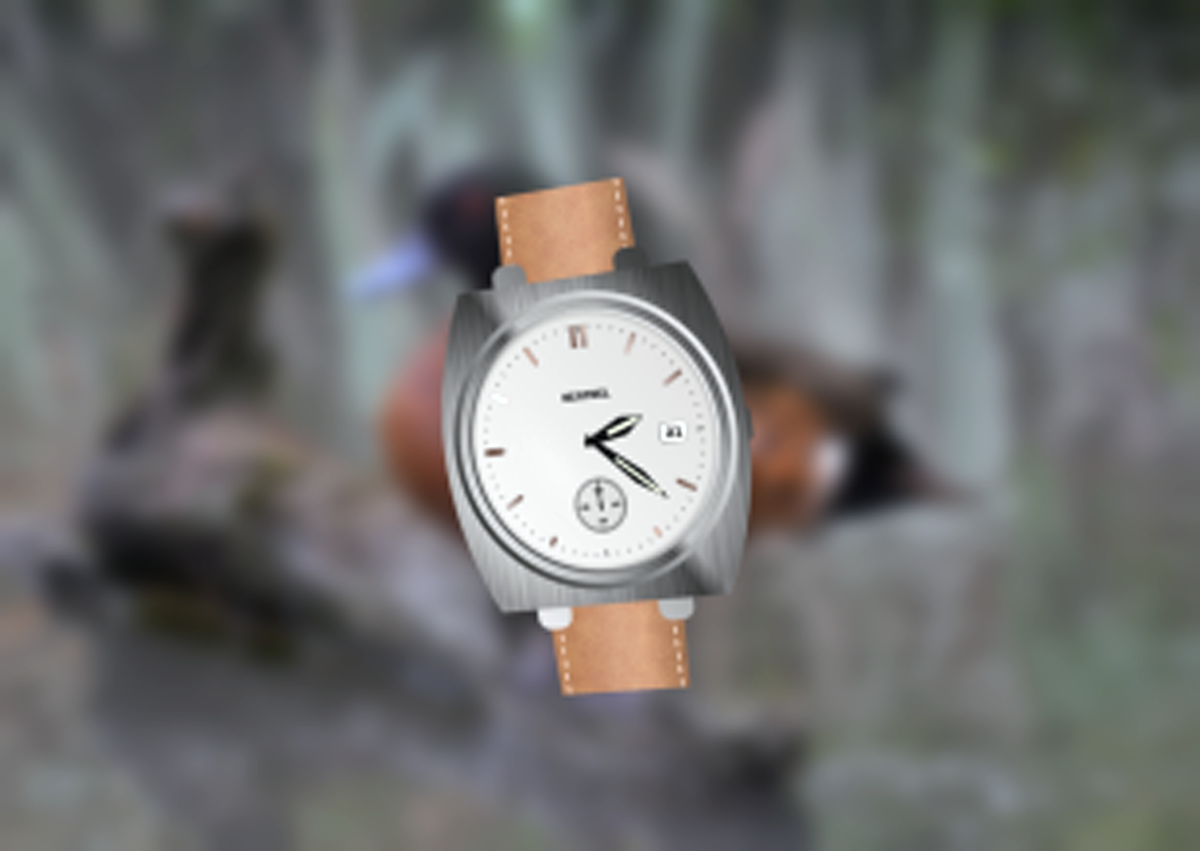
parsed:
2:22
